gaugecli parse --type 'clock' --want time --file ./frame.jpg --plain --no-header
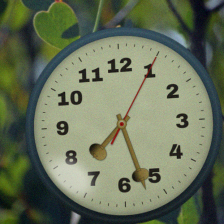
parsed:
7:27:05
